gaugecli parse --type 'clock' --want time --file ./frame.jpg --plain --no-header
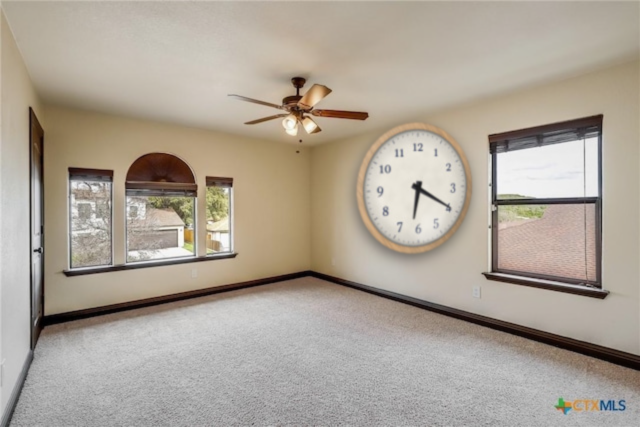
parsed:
6:20
